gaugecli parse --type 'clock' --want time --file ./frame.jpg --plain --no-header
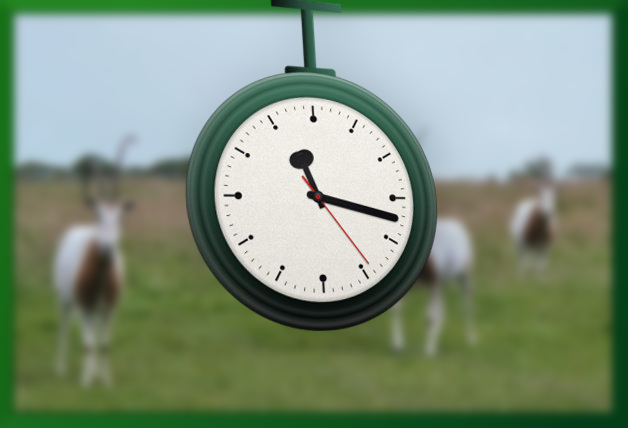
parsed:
11:17:24
